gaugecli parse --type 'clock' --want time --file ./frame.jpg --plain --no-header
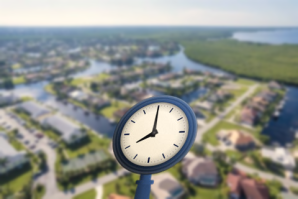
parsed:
8:00
